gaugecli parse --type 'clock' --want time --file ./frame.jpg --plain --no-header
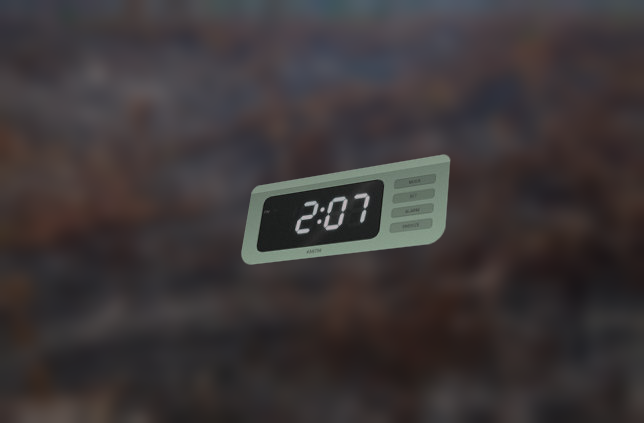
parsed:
2:07
